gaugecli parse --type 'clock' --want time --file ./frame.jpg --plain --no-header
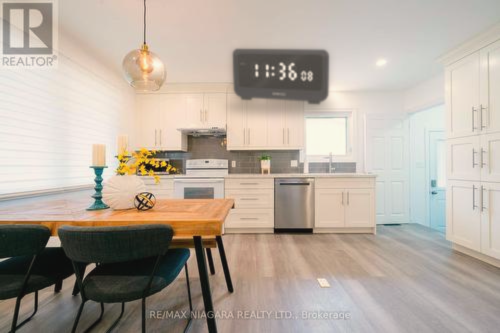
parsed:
11:36
